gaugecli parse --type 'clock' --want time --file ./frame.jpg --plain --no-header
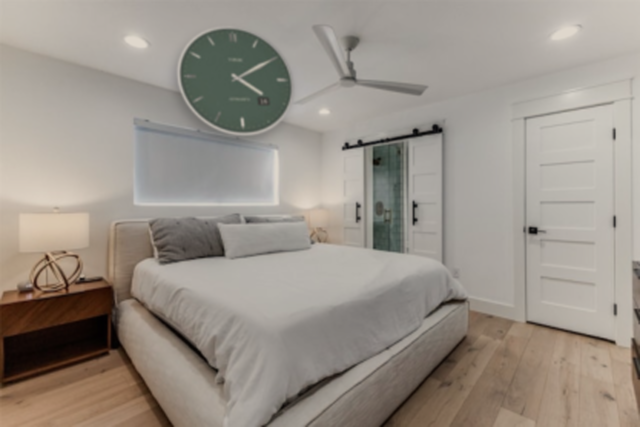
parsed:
4:10
